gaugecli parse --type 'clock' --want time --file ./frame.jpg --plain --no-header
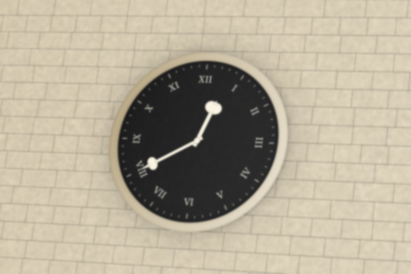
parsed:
12:40
